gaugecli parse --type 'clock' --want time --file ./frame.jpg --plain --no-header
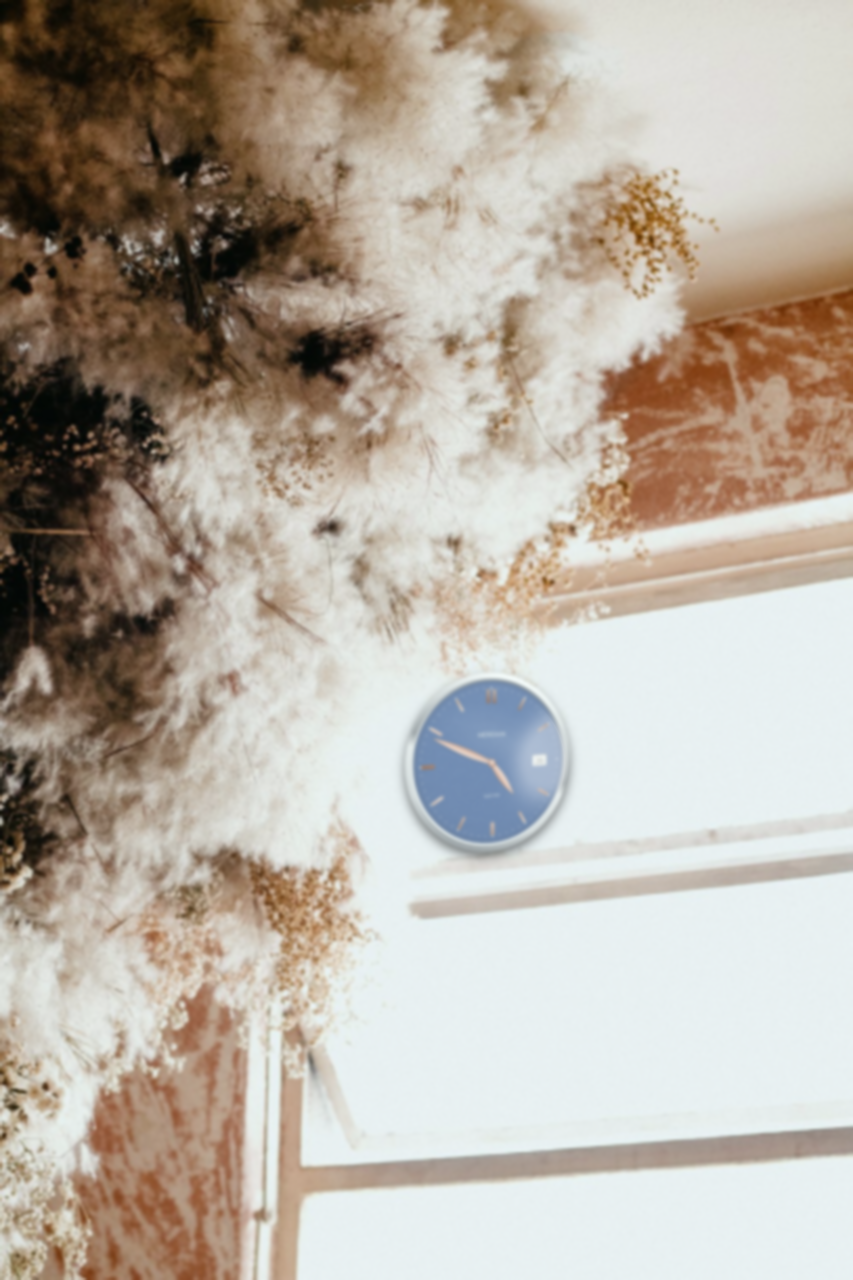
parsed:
4:49
